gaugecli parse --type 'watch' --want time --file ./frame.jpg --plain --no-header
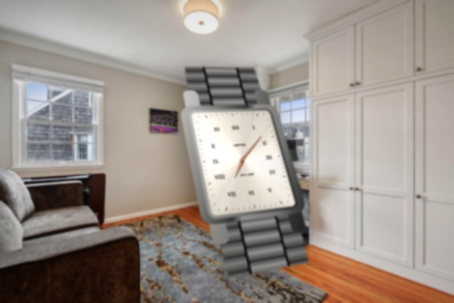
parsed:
7:08
